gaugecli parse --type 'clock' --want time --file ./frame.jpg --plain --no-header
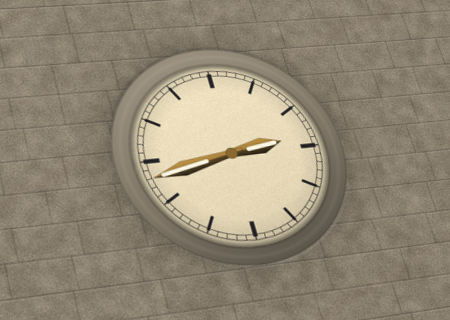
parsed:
2:43
